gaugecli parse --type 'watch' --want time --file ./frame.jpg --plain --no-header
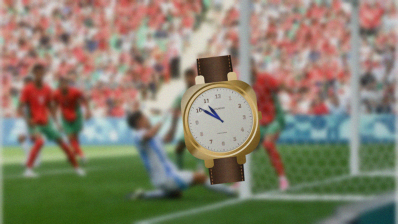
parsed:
10:51
